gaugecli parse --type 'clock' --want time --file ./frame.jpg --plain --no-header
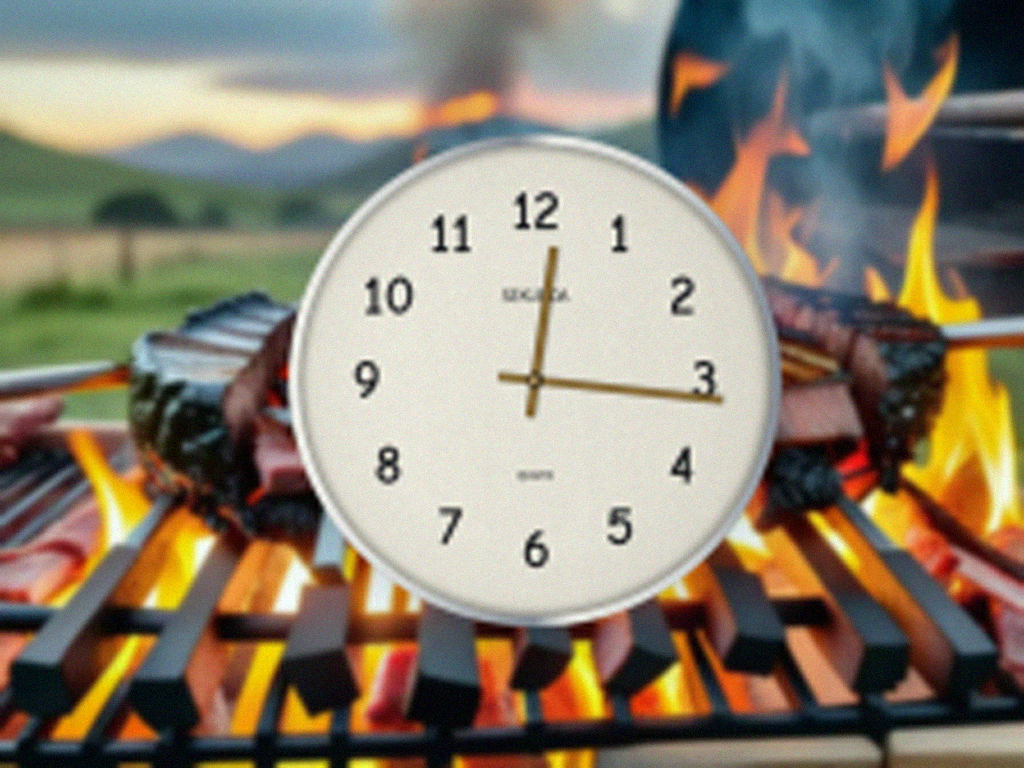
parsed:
12:16
